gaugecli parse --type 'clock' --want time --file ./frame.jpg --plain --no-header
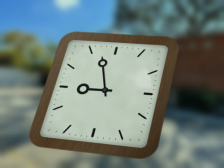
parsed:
8:57
